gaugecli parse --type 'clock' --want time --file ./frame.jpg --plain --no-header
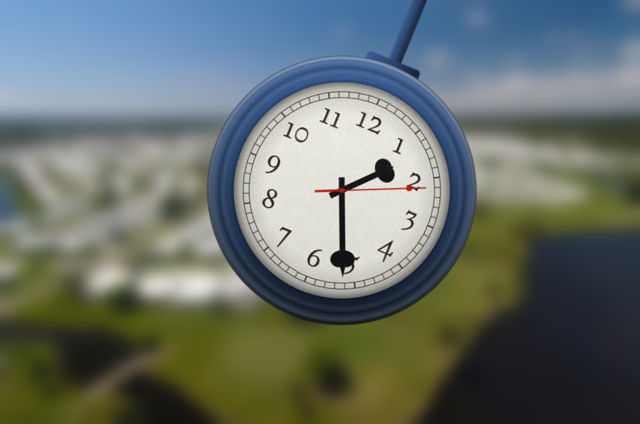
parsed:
1:26:11
